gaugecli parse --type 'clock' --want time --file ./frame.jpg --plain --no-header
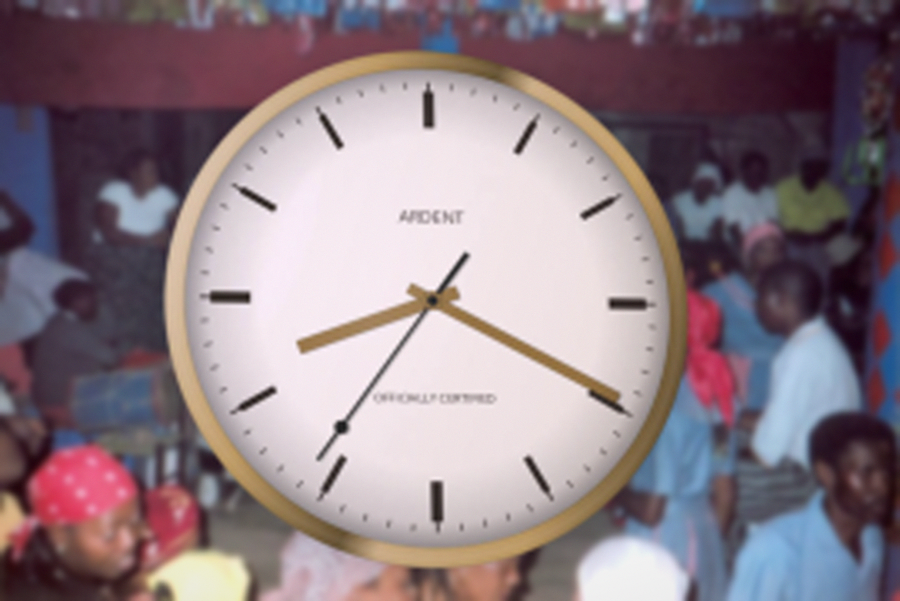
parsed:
8:19:36
